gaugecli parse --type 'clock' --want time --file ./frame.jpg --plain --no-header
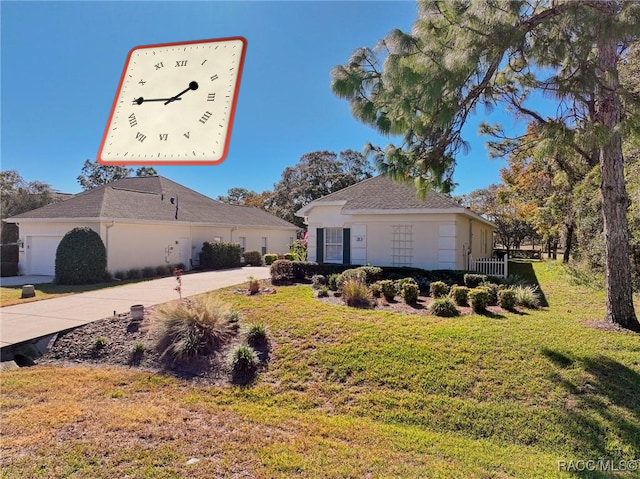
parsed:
1:45
